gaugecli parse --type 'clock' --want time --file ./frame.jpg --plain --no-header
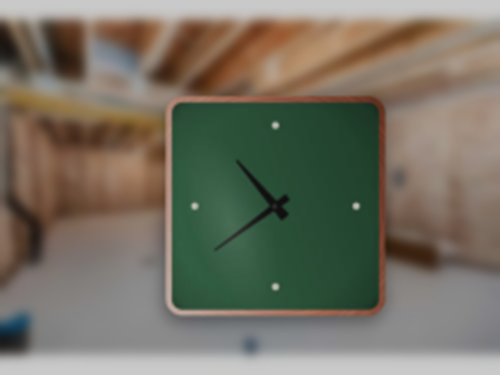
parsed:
10:39
